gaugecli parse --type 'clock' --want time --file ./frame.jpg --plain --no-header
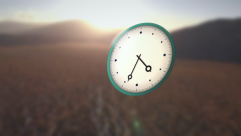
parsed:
4:34
